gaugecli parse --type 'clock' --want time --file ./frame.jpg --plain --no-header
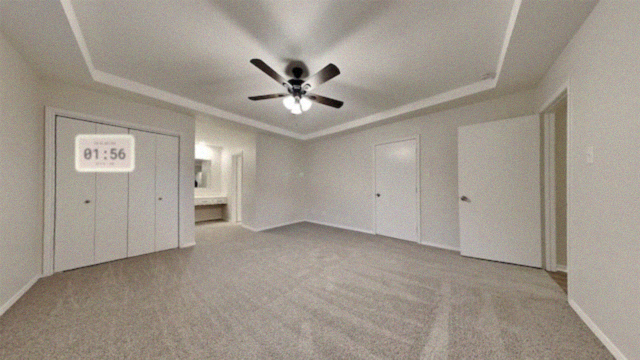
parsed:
1:56
